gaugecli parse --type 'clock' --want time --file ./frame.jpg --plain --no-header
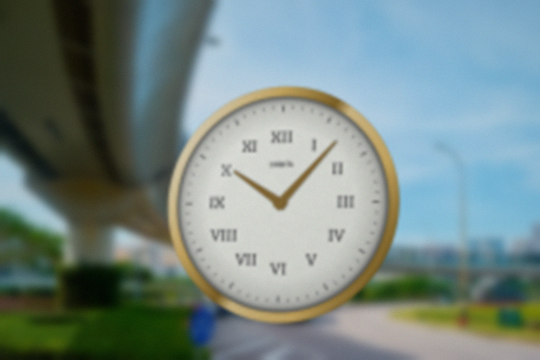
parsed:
10:07
